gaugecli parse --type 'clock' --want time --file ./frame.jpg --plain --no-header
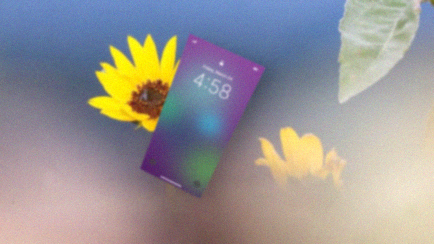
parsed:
4:58
